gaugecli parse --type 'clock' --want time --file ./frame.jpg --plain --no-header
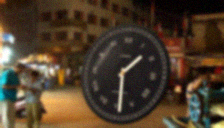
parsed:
1:29
